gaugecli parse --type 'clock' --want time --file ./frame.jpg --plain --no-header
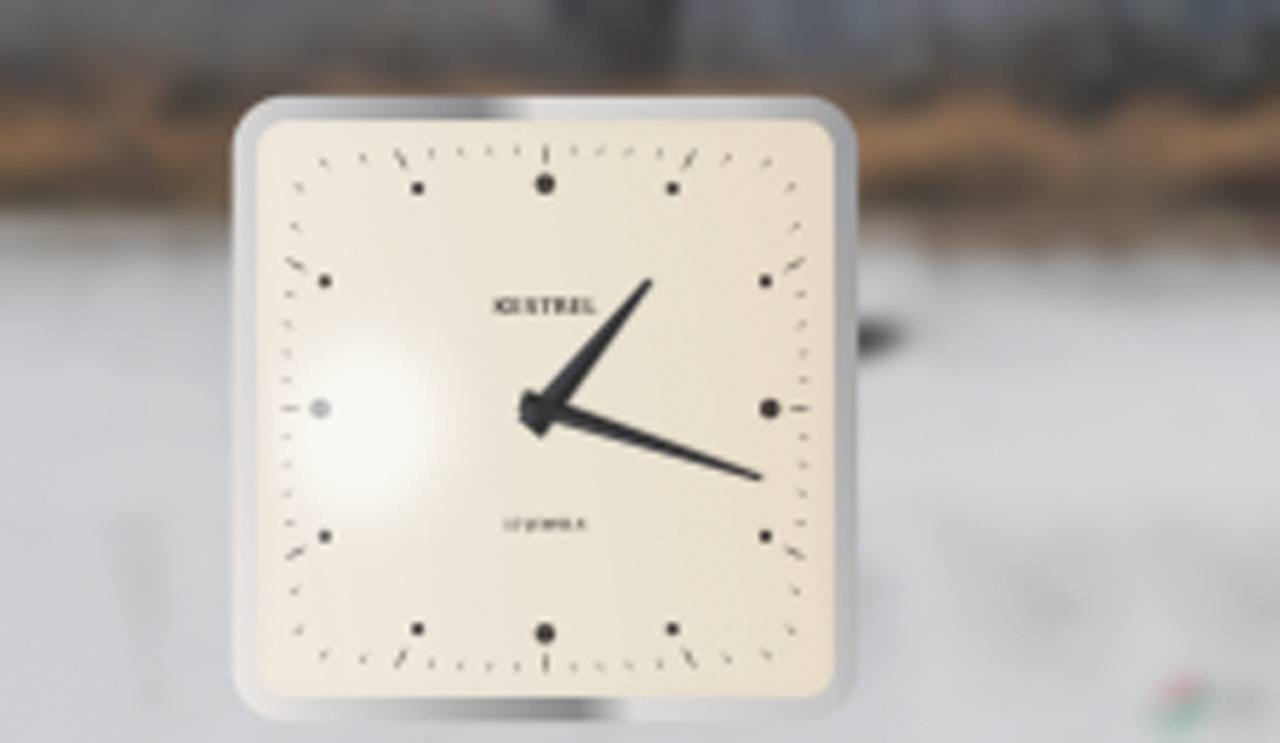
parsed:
1:18
